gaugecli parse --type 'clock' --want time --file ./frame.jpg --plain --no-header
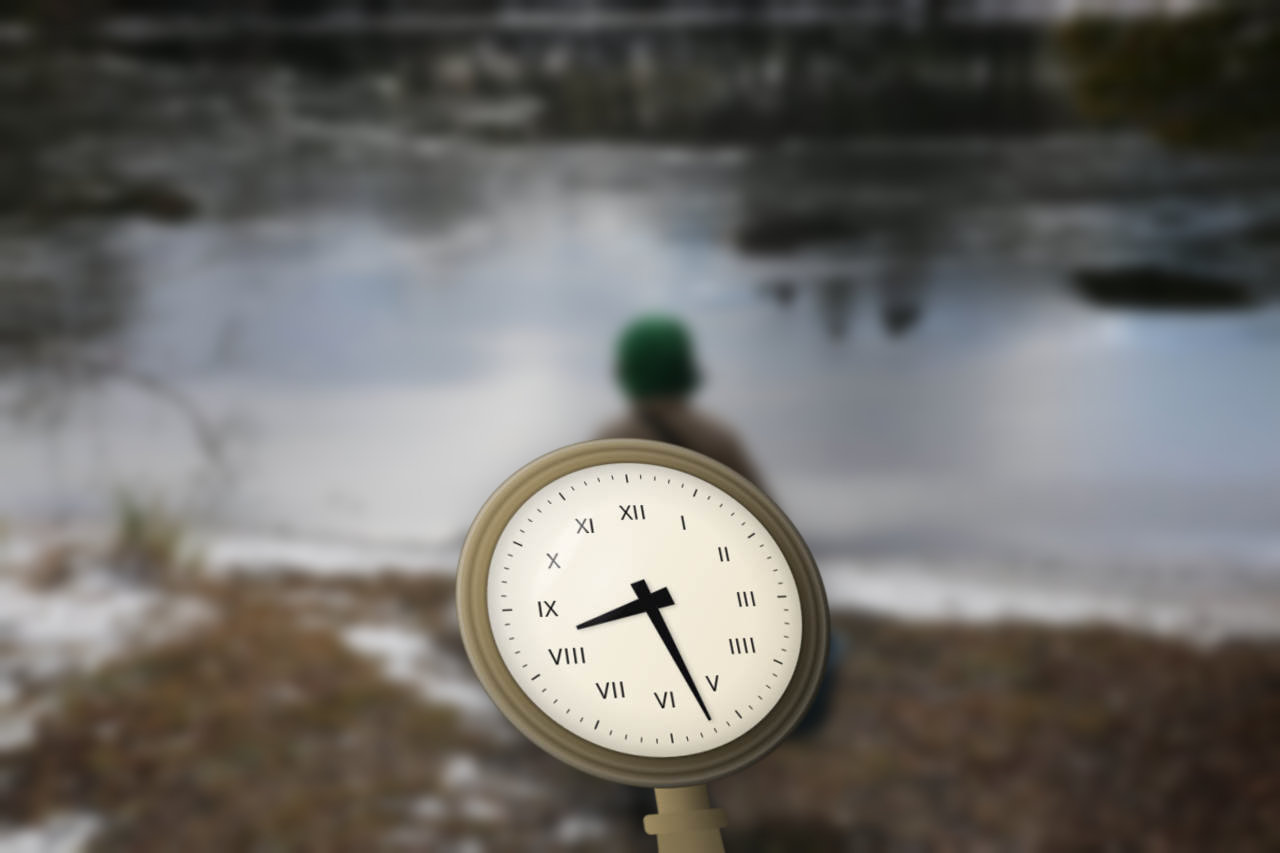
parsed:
8:27
